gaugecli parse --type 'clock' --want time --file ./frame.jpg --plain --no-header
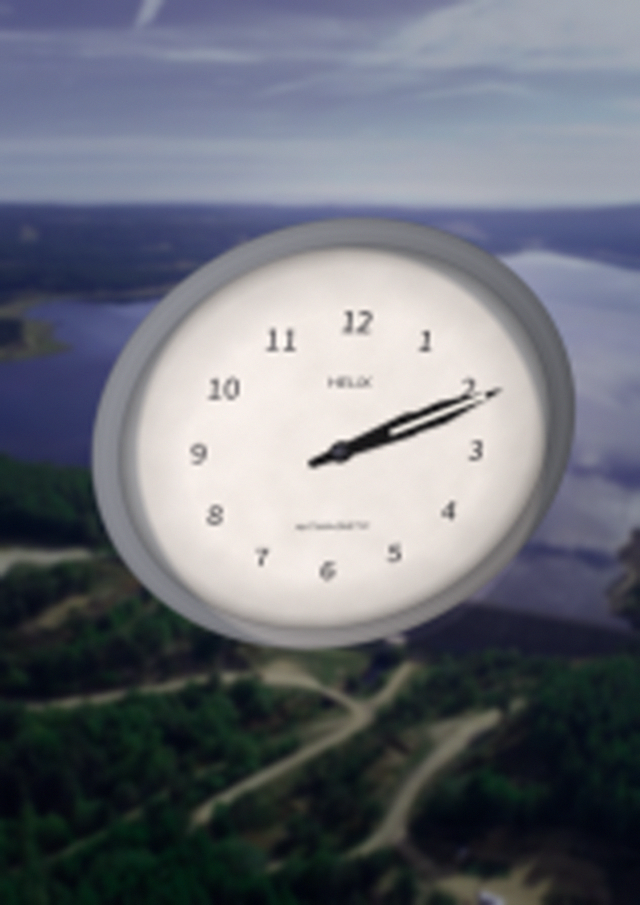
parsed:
2:11
